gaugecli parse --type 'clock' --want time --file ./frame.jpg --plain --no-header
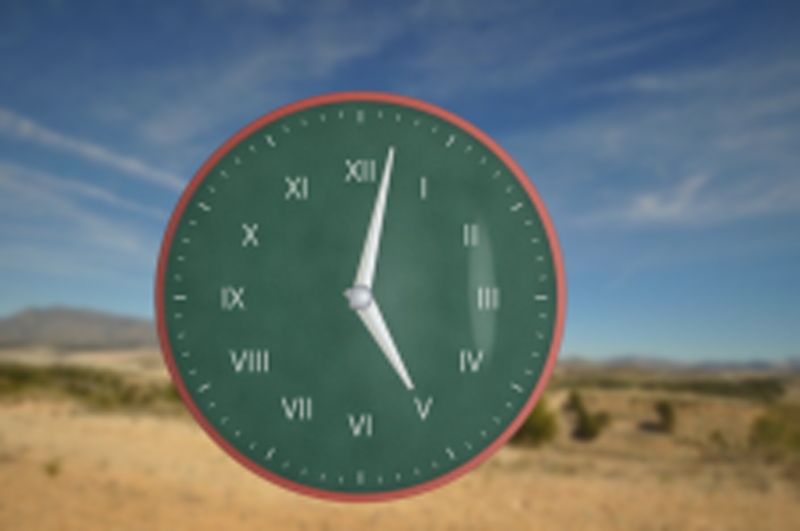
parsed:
5:02
